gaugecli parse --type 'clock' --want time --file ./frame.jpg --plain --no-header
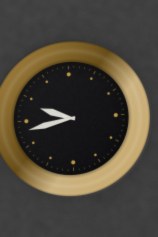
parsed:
9:43
